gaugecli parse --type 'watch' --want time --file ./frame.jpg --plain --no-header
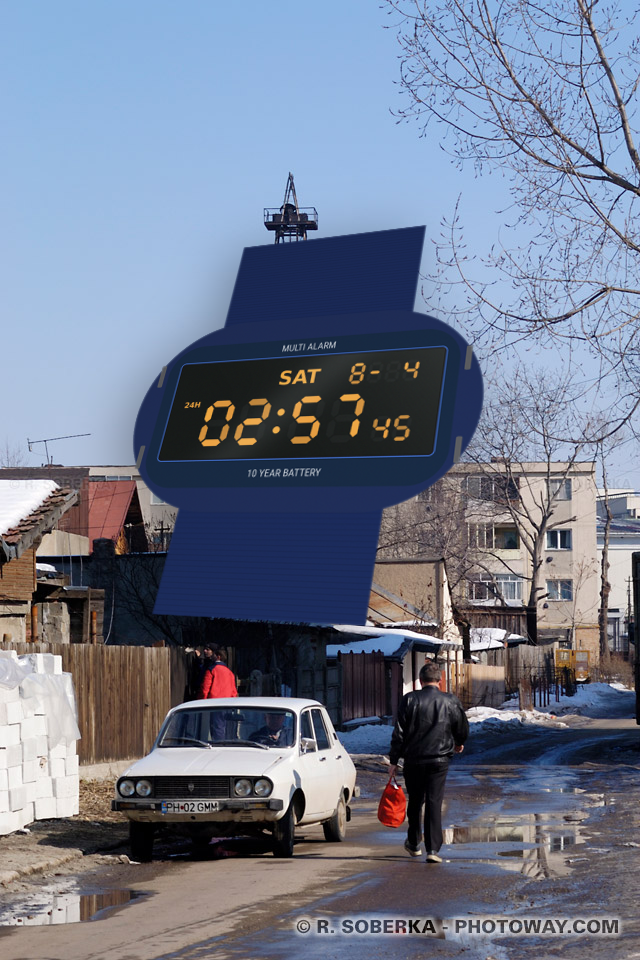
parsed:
2:57:45
